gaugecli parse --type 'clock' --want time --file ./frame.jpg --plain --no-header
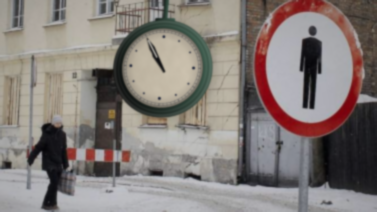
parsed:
10:55
